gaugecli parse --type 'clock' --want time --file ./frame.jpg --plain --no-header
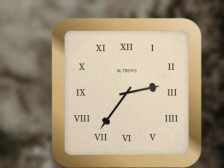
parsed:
2:36
